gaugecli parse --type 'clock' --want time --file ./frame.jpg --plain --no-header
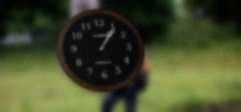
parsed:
1:06
